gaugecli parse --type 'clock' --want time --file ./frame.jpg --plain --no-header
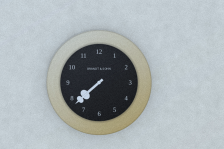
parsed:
7:38
